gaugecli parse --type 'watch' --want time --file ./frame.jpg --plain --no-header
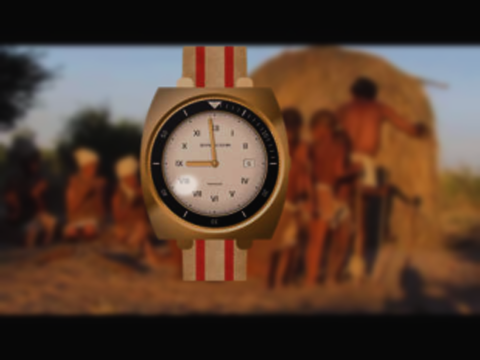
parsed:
8:59
